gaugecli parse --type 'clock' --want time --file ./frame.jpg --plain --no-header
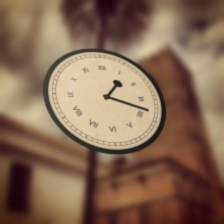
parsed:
1:18
